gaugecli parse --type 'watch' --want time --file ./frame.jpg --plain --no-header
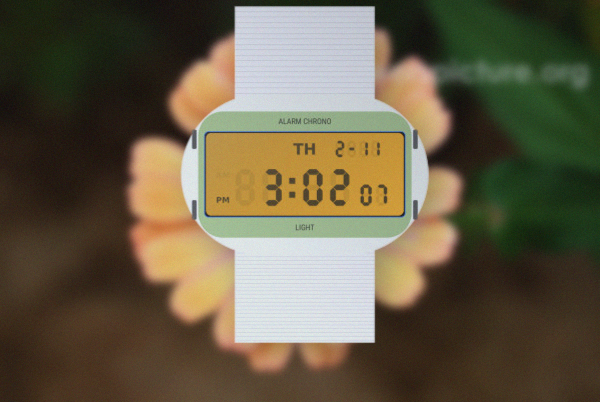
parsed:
3:02:07
